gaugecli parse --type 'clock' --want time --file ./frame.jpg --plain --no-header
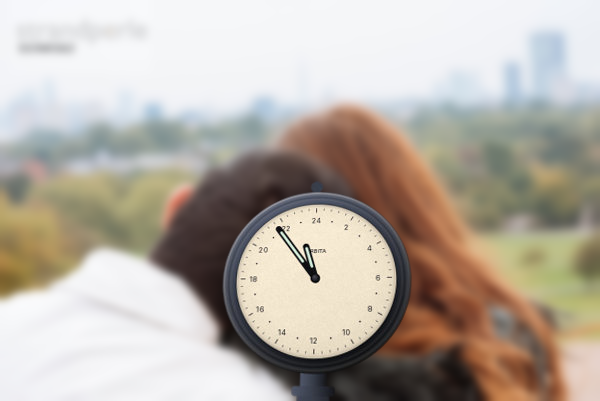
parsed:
22:54
